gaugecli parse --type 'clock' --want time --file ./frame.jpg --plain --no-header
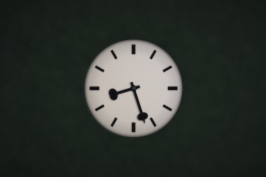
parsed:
8:27
